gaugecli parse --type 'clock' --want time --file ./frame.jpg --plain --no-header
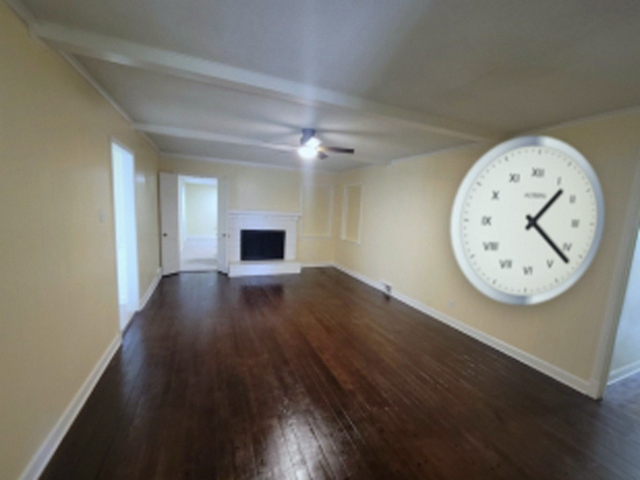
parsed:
1:22
